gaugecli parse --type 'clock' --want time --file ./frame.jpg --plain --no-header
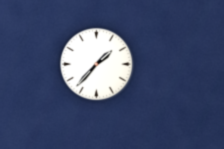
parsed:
1:37
